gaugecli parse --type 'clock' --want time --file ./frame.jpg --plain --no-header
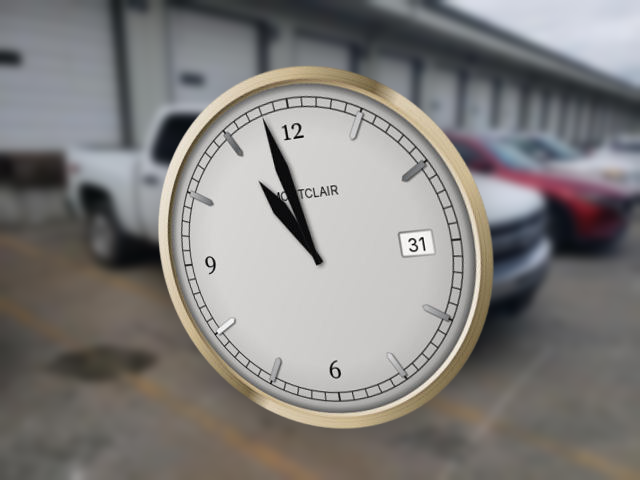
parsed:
10:58
